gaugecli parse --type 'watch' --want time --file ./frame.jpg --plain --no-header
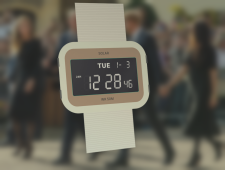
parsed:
12:28:46
